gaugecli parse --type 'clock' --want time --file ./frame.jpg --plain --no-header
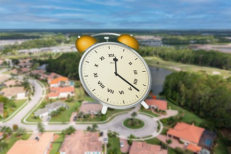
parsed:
12:23
